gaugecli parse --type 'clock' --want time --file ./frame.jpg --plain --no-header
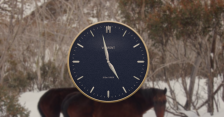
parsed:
4:58
